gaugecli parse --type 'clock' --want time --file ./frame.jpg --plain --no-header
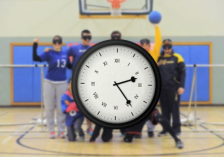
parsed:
2:24
